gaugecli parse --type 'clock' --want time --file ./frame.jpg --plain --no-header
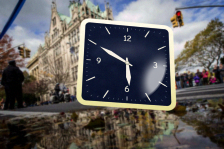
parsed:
5:50
